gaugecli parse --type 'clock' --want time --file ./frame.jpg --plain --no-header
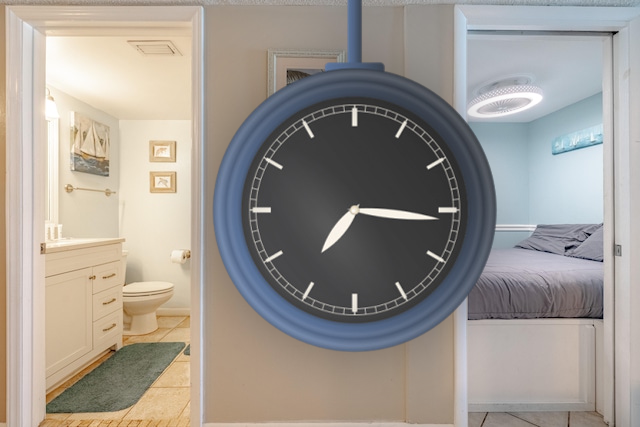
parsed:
7:16
